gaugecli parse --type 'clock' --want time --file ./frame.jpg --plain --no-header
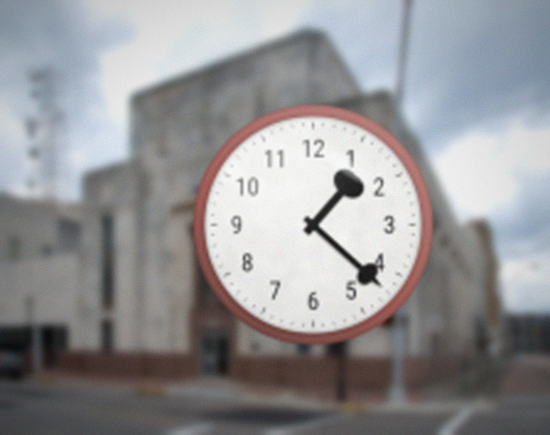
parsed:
1:22
